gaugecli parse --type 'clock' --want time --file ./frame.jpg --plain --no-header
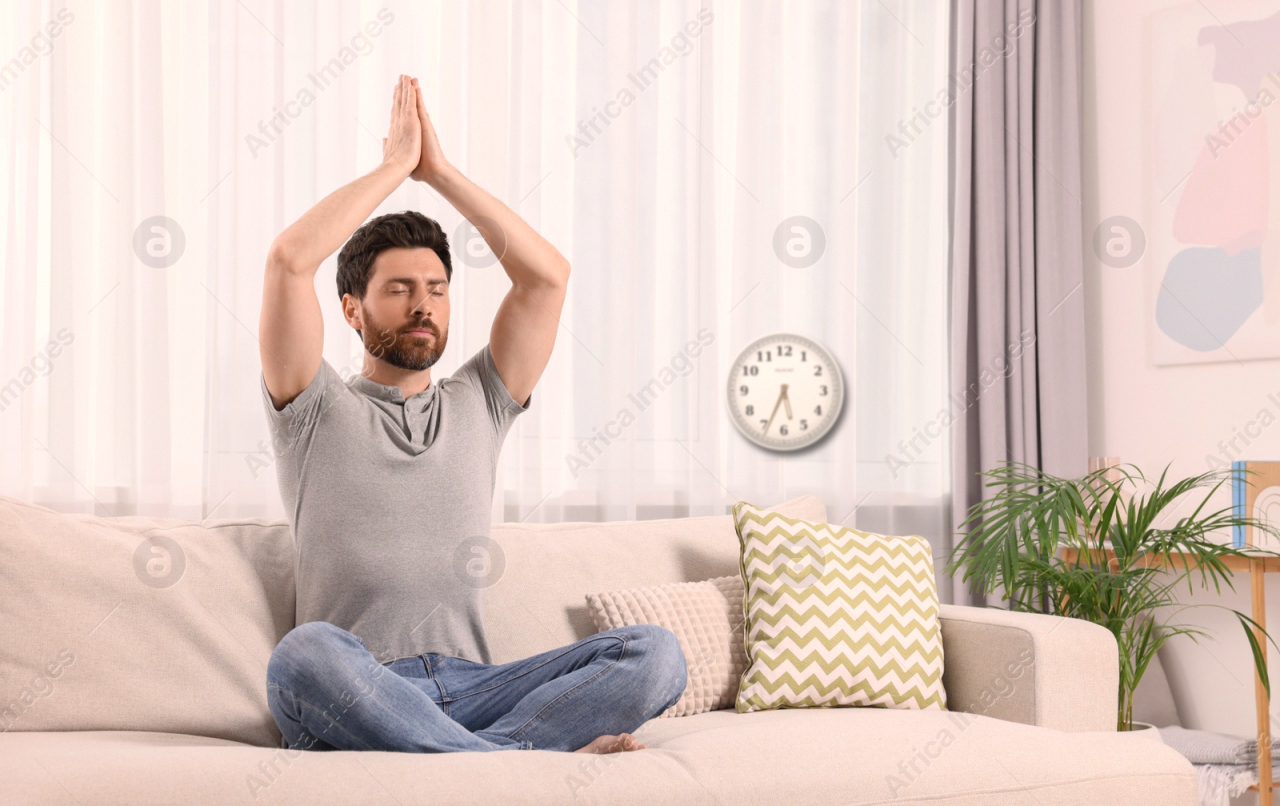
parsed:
5:34
